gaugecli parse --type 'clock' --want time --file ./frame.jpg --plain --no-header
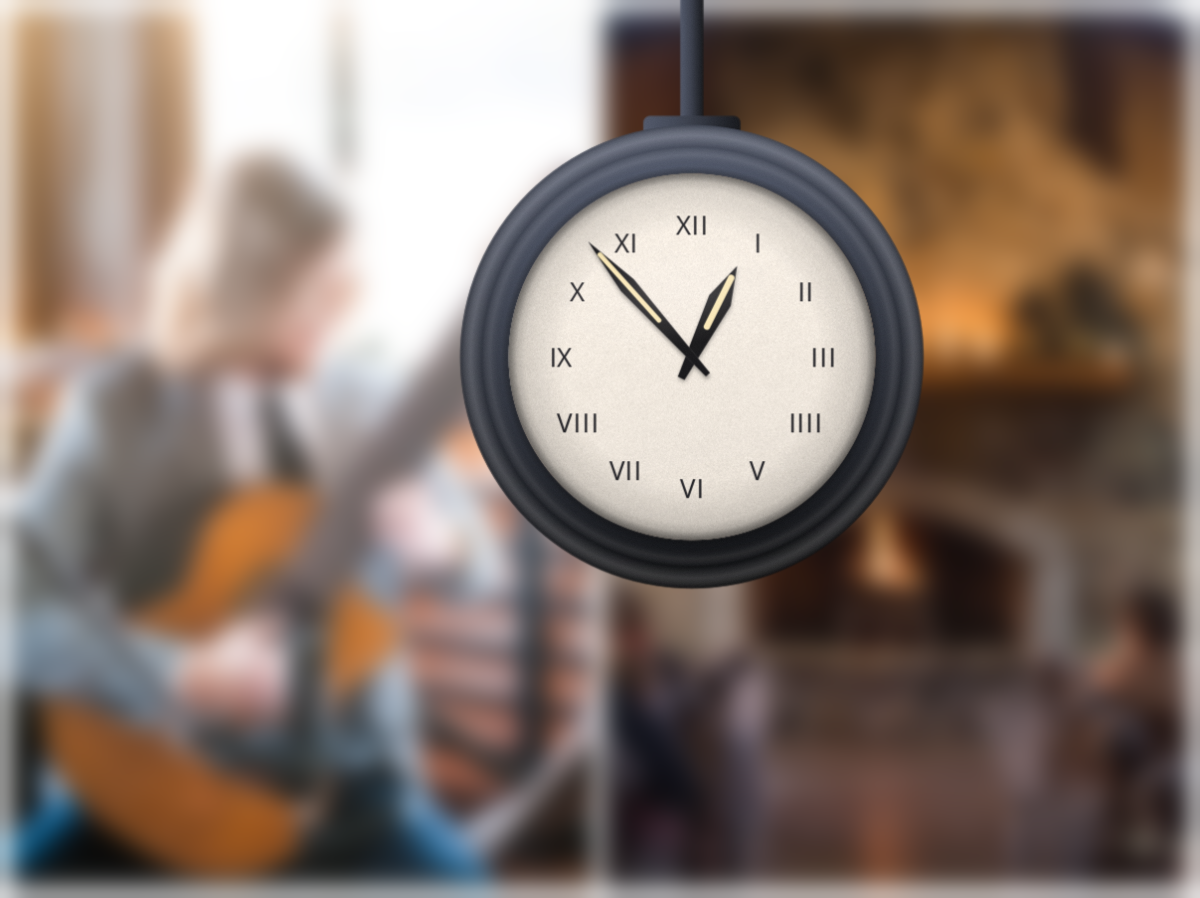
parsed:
12:53
